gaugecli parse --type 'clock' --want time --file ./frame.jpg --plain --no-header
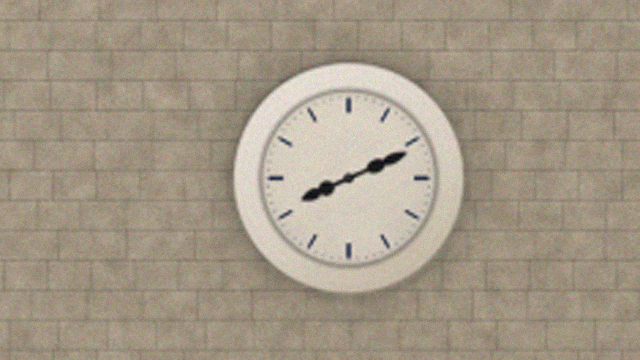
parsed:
8:11
